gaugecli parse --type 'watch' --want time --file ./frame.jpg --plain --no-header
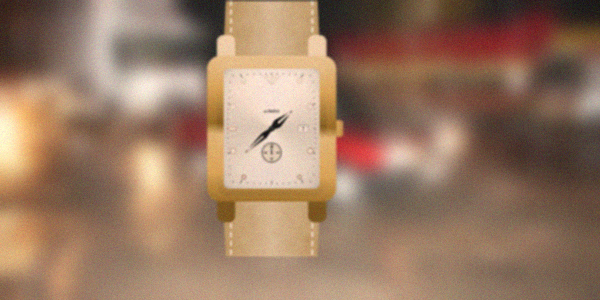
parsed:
1:38
